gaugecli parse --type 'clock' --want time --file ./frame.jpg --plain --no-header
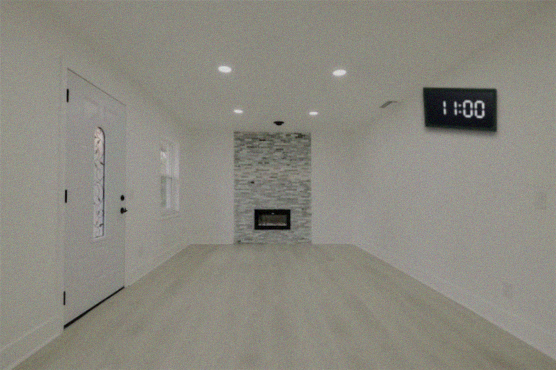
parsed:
11:00
